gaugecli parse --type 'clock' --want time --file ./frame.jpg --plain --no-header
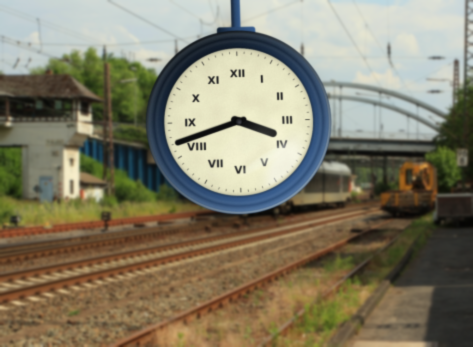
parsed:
3:42
